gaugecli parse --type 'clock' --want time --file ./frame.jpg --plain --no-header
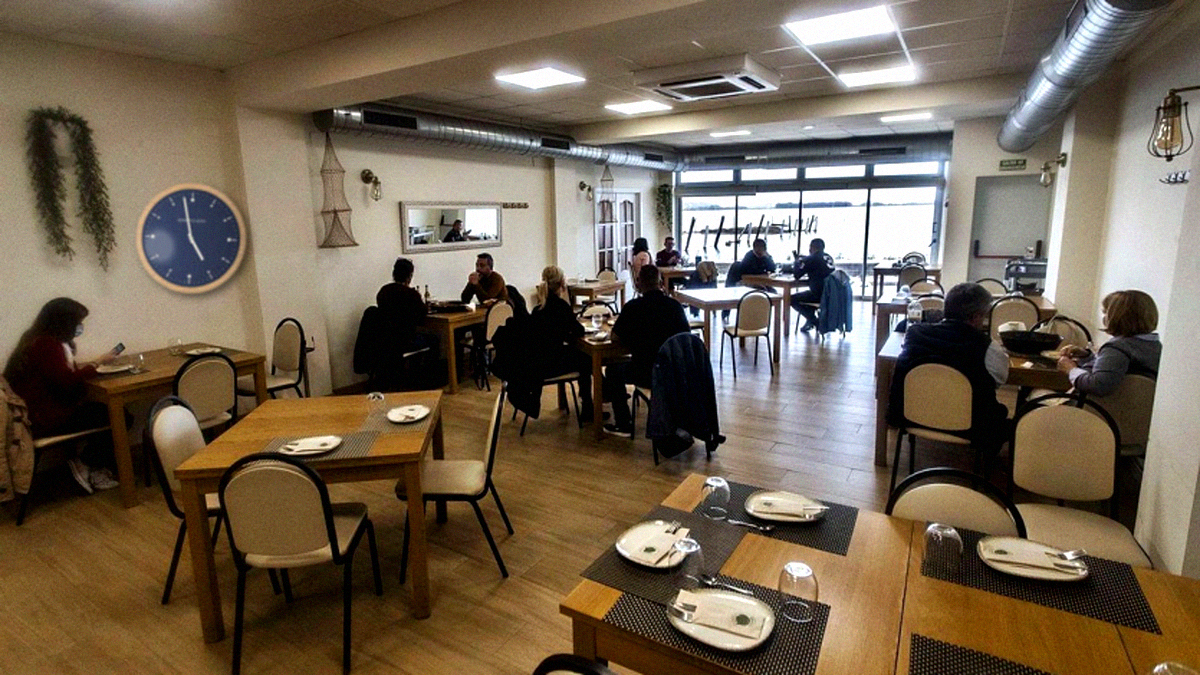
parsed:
4:58
